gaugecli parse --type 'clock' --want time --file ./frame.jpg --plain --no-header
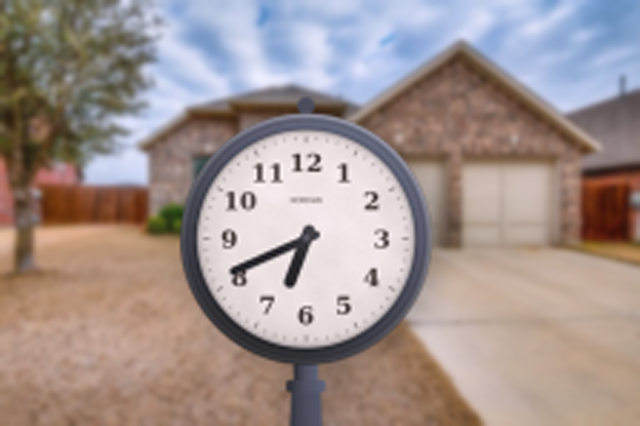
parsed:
6:41
